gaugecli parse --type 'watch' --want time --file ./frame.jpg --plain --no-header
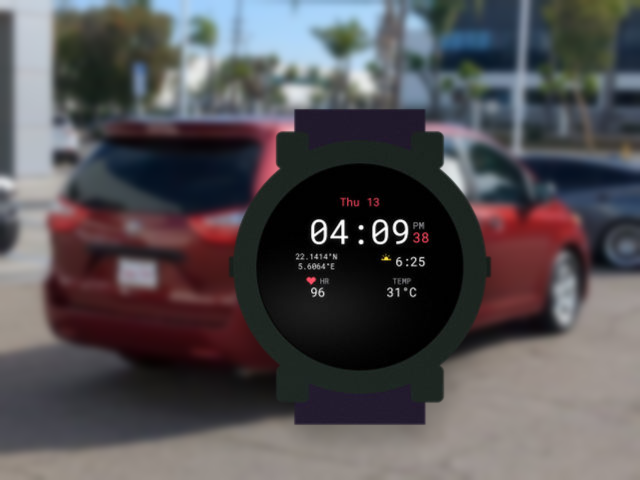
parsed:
4:09:38
